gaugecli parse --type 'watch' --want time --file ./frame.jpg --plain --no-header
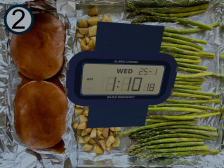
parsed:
1:10:18
